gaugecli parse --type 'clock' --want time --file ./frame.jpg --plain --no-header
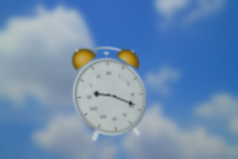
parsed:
9:19
